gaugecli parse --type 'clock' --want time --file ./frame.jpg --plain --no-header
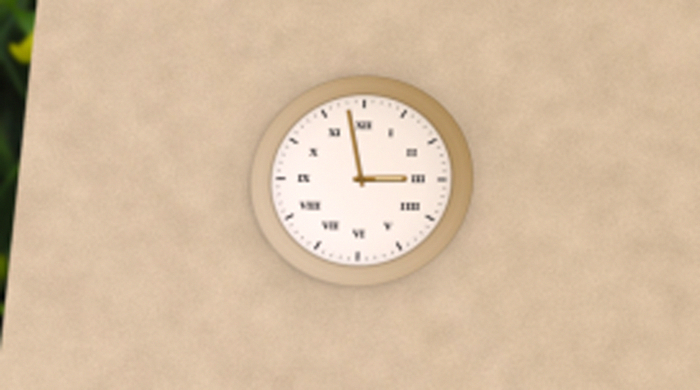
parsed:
2:58
